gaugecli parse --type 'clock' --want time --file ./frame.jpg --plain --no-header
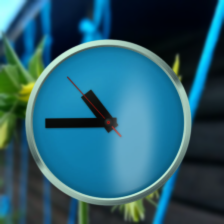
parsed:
10:44:53
